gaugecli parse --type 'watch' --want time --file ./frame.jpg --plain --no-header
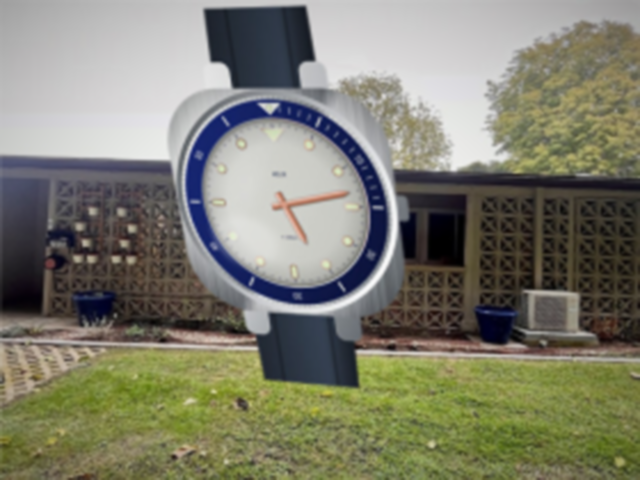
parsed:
5:13
